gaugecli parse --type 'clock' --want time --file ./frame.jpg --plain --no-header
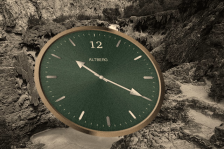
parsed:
10:20
